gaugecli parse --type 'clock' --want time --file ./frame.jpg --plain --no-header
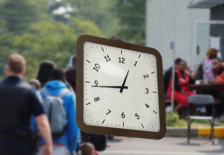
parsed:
12:44
